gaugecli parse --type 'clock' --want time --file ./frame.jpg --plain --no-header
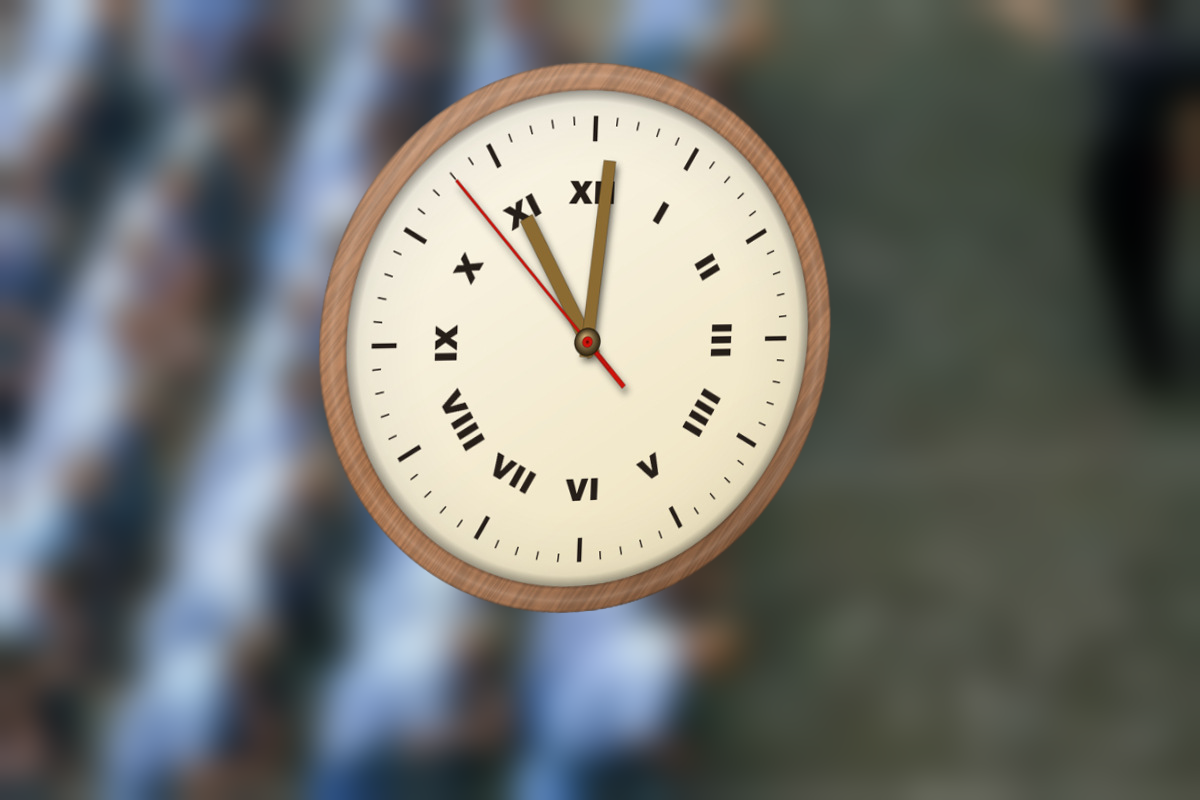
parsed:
11:00:53
